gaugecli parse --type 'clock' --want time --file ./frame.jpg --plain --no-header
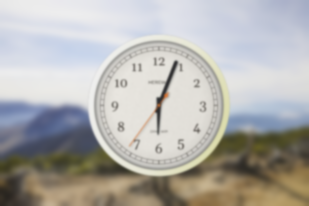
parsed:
6:03:36
